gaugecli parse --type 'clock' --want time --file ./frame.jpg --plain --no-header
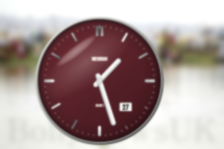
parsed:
1:27
